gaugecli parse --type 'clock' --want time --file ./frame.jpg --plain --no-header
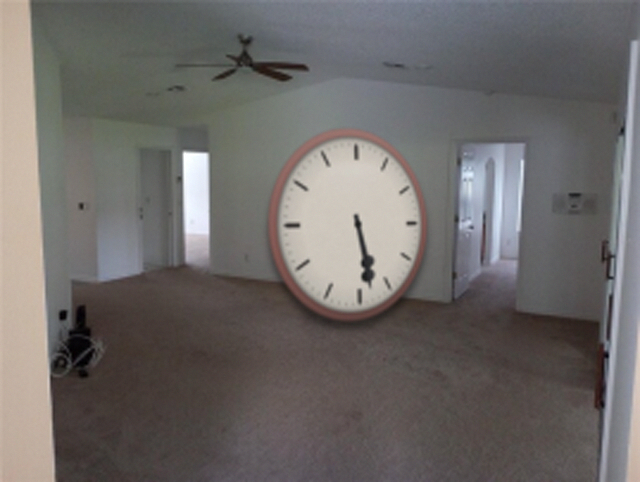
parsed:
5:28
